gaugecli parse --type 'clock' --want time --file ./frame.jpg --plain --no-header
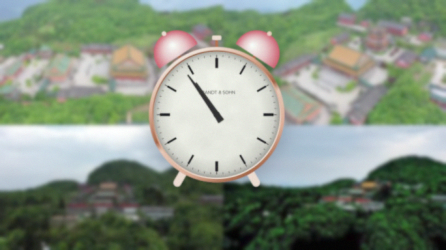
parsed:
10:54
